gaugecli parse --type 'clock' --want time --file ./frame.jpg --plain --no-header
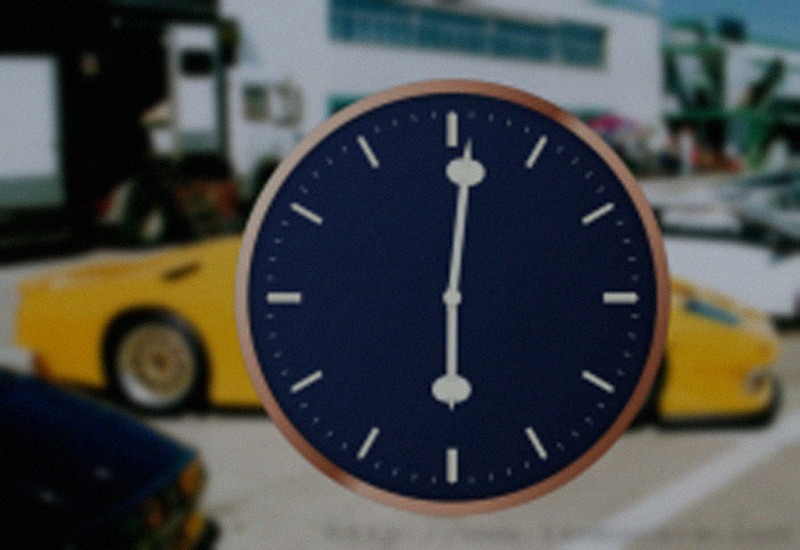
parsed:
6:01
